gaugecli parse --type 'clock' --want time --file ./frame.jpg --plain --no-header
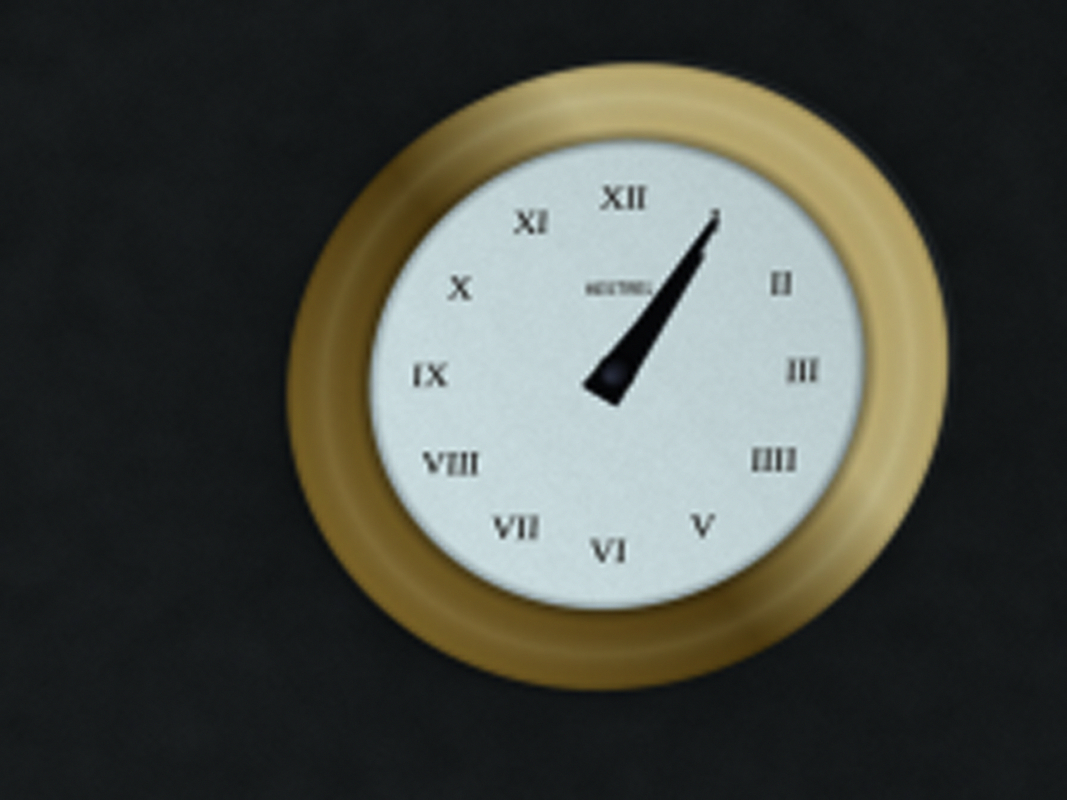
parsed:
1:05
